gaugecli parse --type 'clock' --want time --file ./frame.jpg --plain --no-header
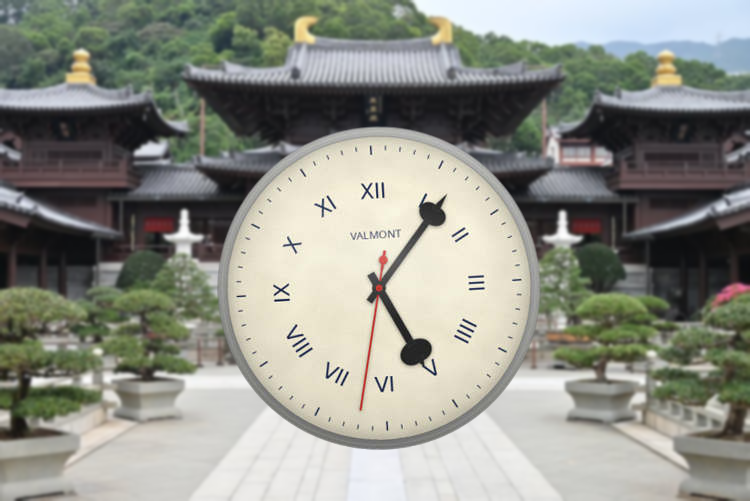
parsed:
5:06:32
